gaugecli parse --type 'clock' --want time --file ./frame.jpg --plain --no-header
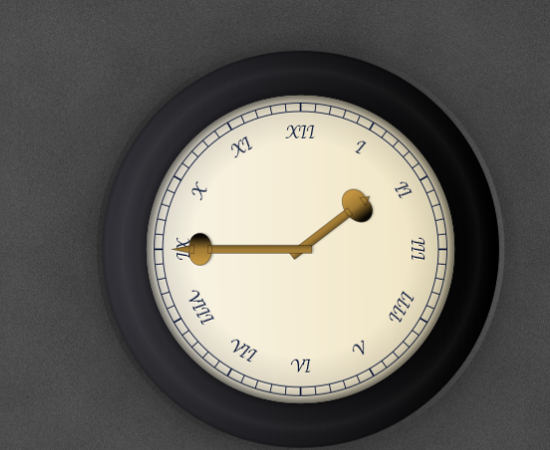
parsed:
1:45
